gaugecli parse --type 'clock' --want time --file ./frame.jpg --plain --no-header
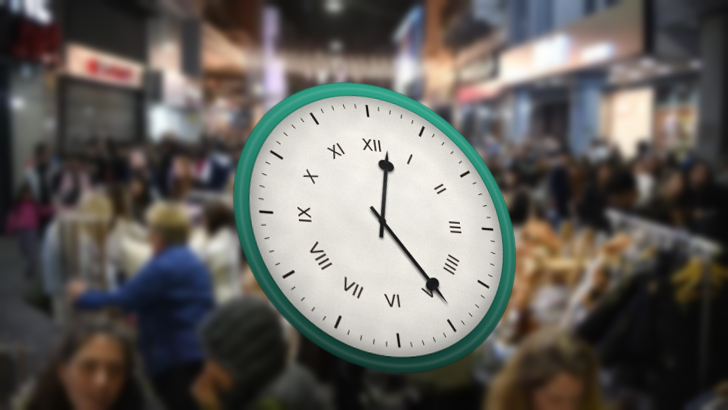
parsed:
12:24
